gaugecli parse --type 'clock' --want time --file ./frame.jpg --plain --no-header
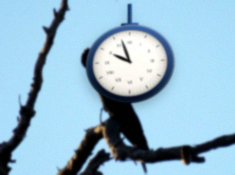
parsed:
9:57
